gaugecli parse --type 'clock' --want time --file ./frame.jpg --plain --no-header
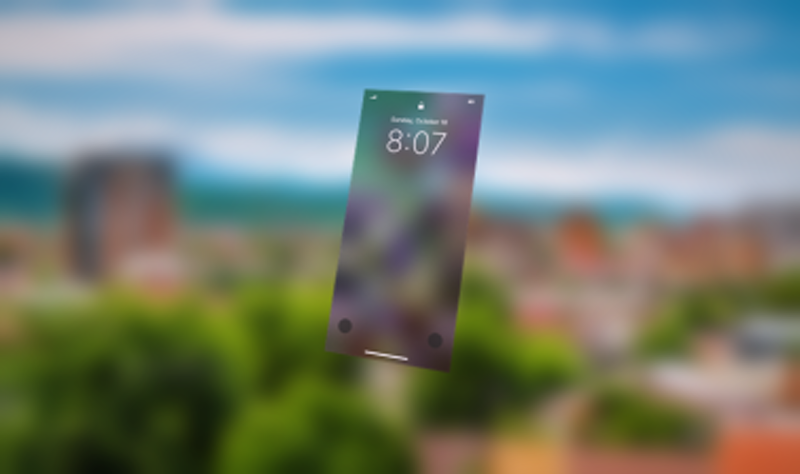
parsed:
8:07
